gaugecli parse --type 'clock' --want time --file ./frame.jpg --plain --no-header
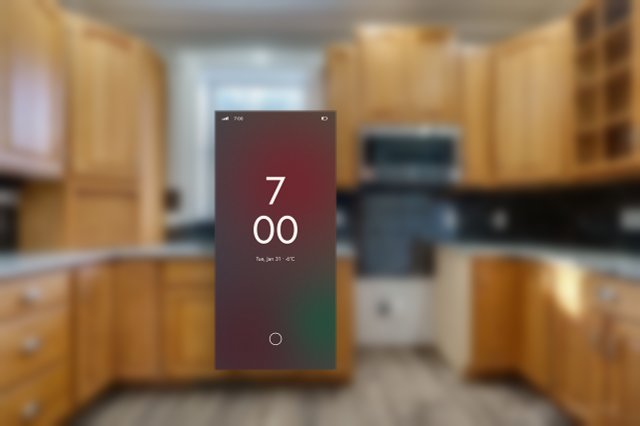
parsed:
7:00
